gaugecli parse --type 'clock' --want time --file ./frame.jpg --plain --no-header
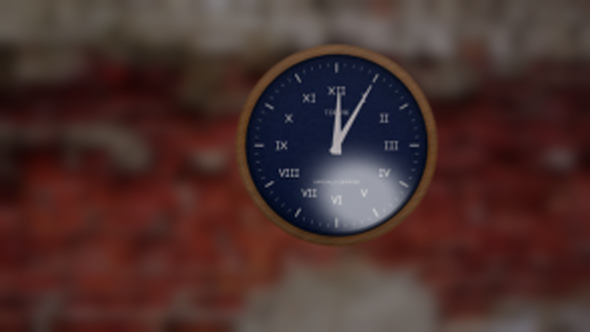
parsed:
12:05
